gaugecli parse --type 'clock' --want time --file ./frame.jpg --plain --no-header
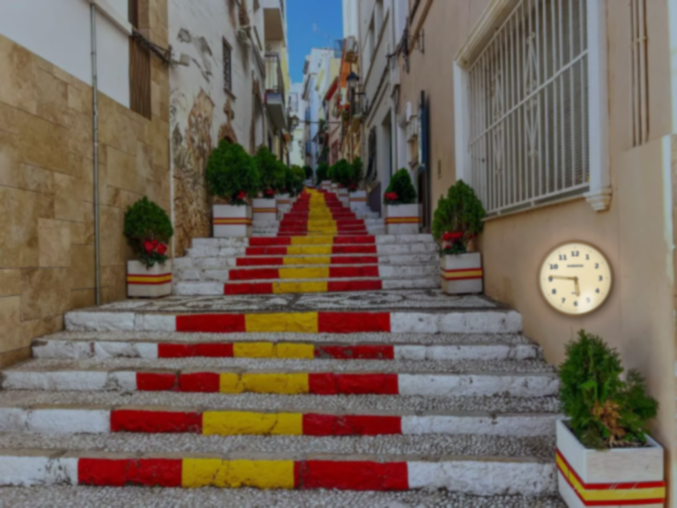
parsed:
5:46
